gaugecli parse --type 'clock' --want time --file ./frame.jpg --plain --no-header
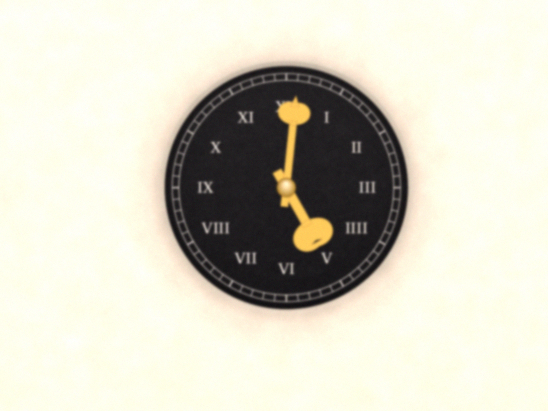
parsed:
5:01
